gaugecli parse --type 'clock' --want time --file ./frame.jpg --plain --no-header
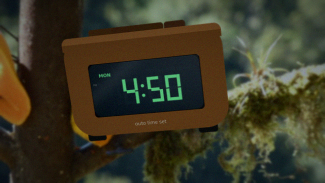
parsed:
4:50
